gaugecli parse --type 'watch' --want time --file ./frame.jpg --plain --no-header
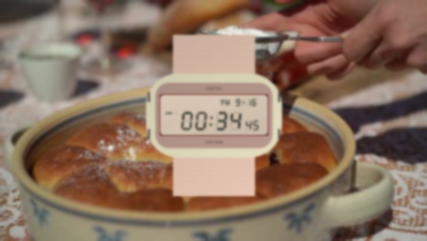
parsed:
0:34
